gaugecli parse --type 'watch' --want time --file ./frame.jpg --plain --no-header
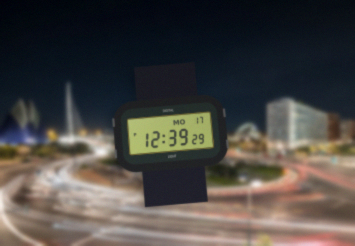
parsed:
12:39:29
